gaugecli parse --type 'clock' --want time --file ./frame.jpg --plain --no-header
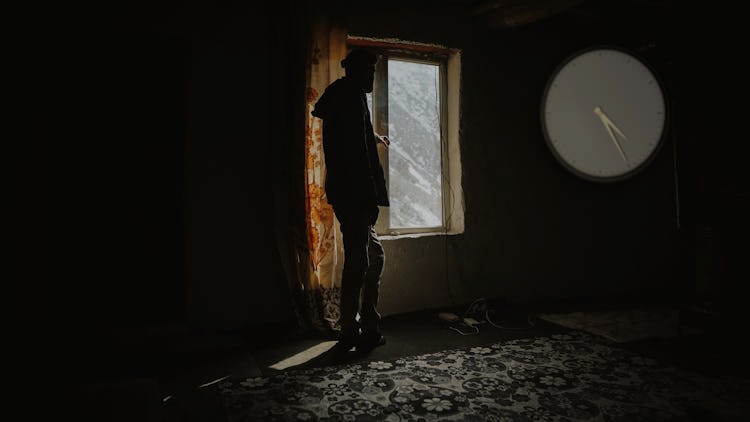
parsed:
4:25
